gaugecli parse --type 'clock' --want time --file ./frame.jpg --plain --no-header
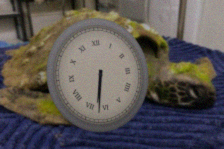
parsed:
6:32
